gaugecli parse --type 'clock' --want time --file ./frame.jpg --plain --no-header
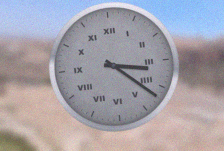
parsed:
3:22
